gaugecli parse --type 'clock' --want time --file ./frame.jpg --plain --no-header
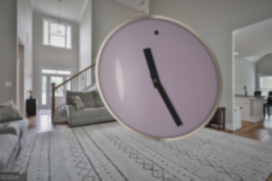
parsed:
11:25
